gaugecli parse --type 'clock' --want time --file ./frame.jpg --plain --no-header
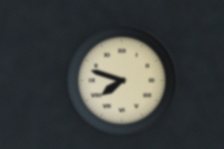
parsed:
7:48
